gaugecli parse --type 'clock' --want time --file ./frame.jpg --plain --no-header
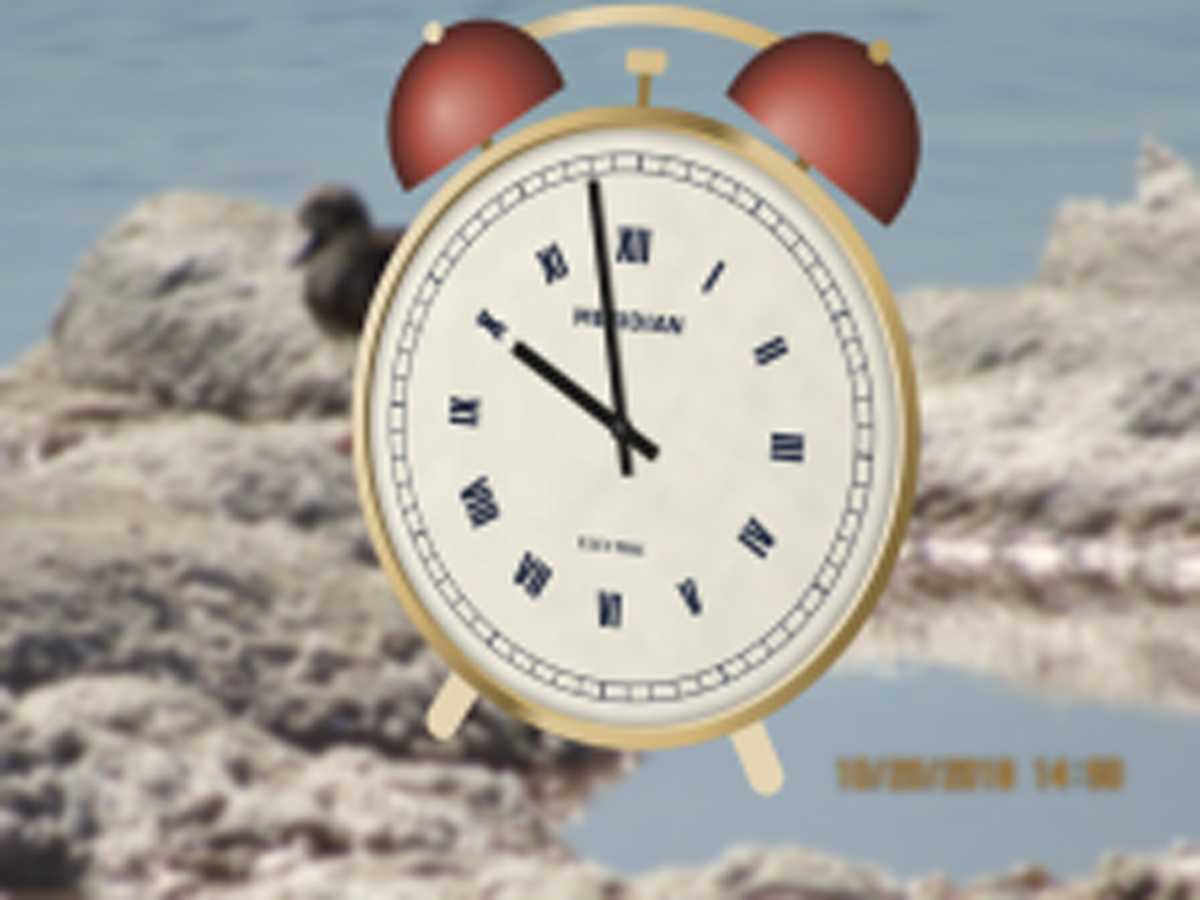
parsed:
9:58
